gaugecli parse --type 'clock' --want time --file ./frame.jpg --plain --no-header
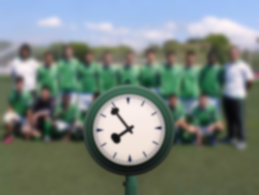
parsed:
7:54
